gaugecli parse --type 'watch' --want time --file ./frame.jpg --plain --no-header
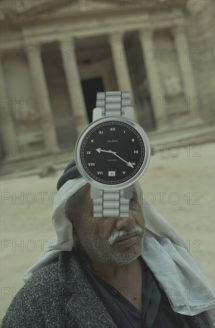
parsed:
9:21
